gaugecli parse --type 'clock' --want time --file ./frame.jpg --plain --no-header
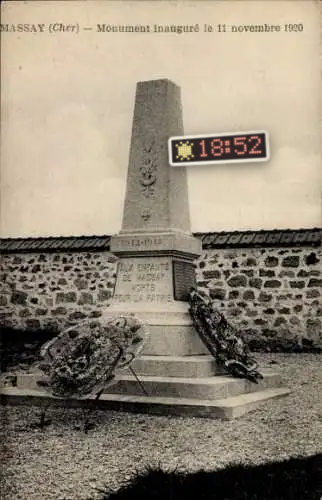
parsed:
18:52
